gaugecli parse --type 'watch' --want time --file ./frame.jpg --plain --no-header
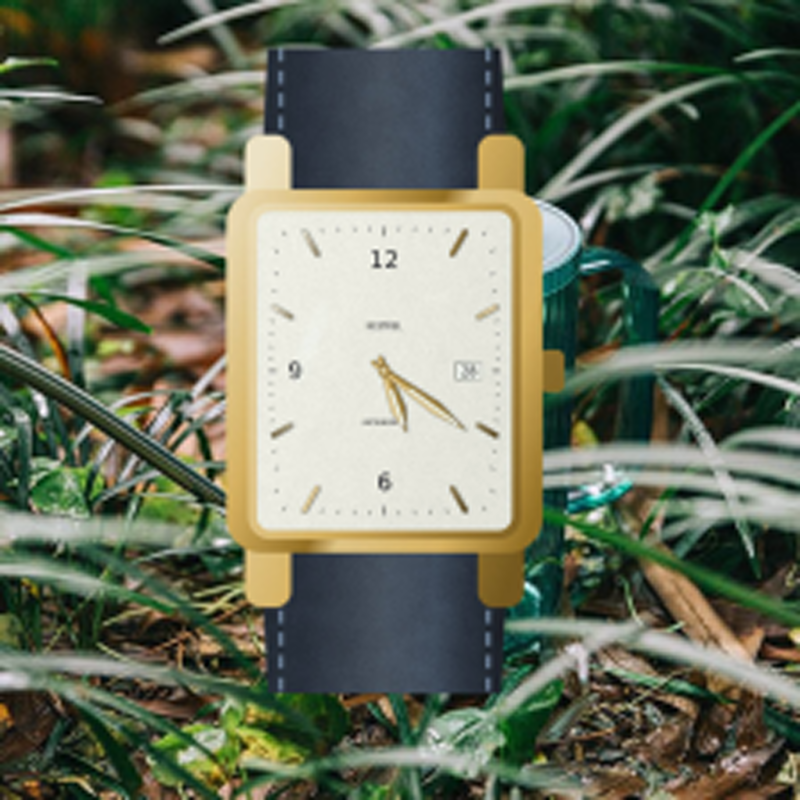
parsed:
5:21
